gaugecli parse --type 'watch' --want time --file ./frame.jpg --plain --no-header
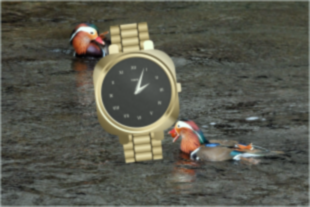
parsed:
2:04
